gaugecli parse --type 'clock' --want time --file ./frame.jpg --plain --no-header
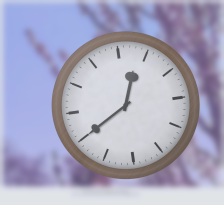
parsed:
12:40
